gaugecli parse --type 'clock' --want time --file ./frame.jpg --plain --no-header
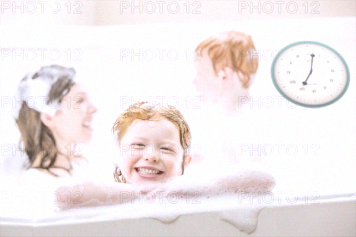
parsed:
7:02
